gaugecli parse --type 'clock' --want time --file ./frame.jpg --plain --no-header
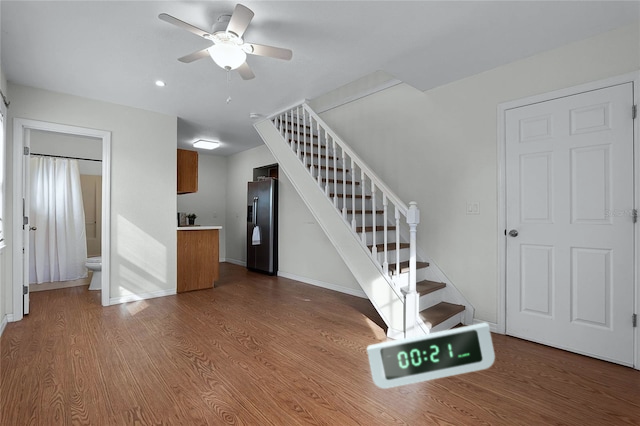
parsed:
0:21
